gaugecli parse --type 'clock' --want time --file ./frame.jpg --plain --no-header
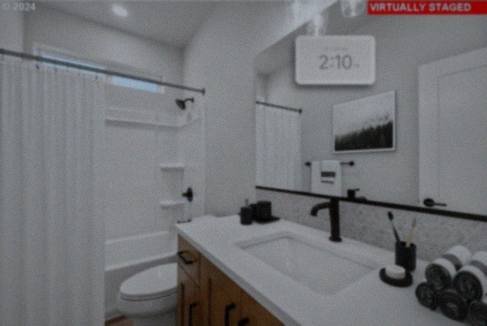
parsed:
2:10
